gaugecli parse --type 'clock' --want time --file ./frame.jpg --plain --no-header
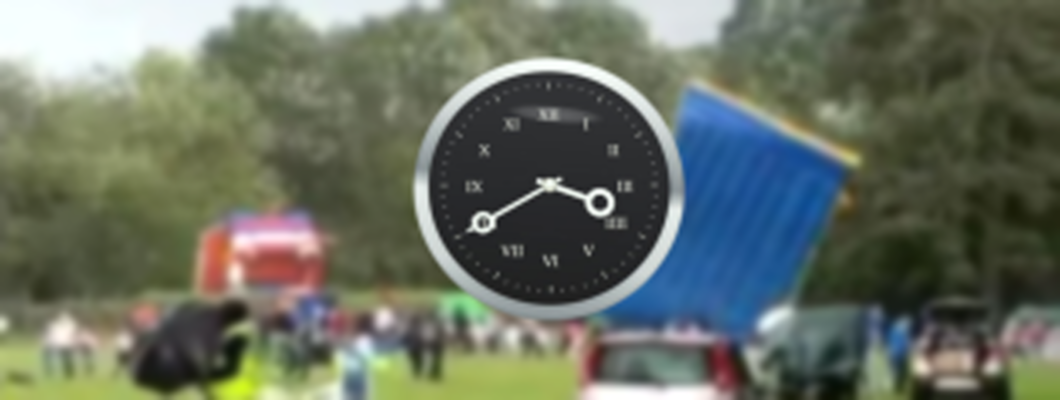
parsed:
3:40
